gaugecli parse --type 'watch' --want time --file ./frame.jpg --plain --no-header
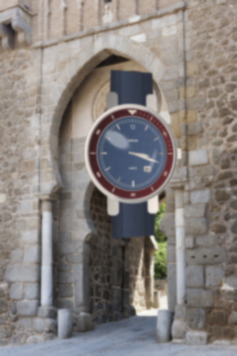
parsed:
3:18
